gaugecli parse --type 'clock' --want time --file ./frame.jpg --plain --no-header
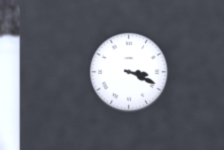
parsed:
3:19
